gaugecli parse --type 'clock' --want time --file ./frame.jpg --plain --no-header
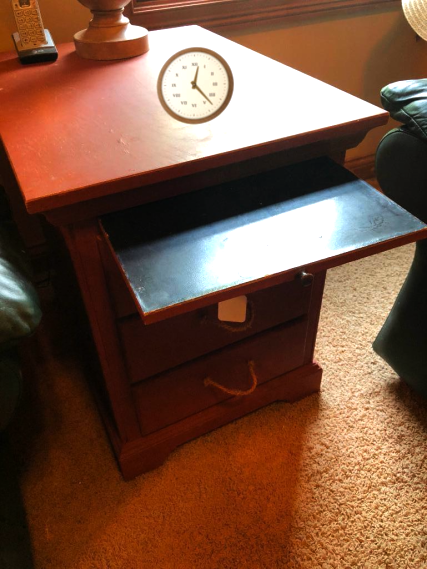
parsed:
12:23
